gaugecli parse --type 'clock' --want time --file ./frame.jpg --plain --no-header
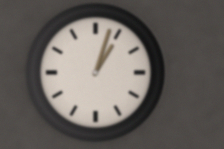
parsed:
1:03
